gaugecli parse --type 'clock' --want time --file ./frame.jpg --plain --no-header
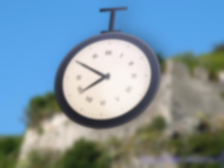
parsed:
7:50
